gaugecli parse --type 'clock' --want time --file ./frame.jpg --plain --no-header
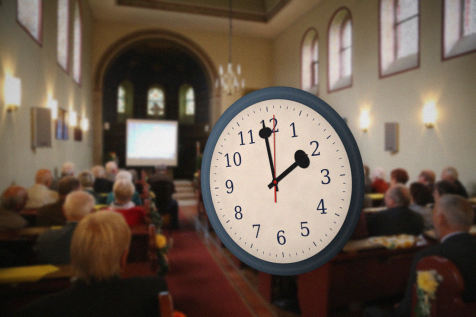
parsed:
1:59:01
